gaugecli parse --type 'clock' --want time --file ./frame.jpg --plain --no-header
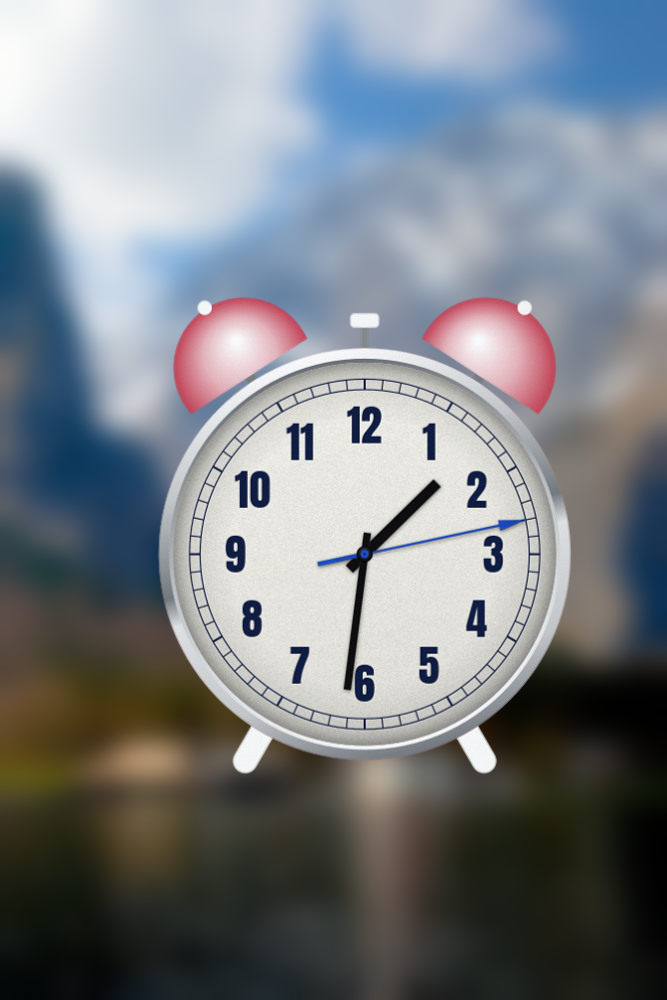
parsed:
1:31:13
